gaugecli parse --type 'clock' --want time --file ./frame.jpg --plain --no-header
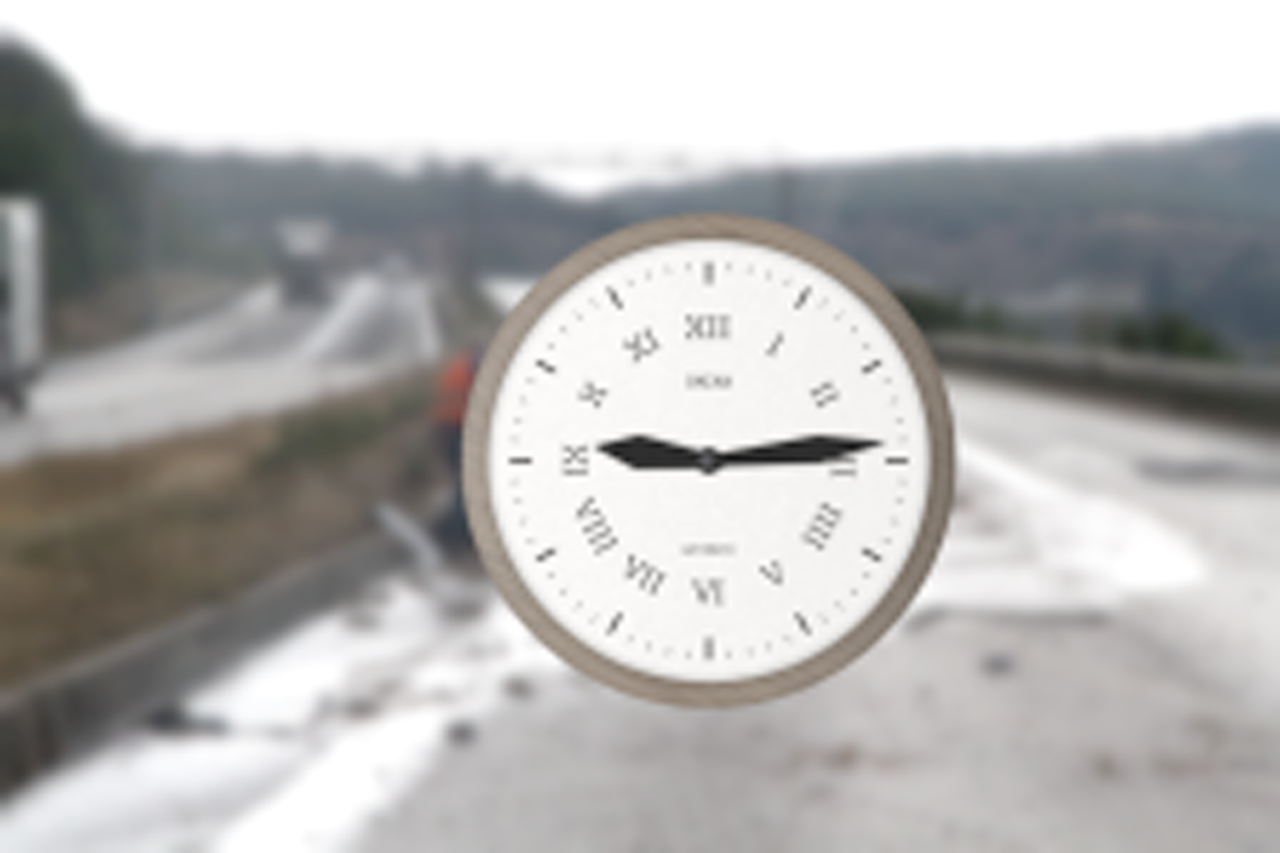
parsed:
9:14
